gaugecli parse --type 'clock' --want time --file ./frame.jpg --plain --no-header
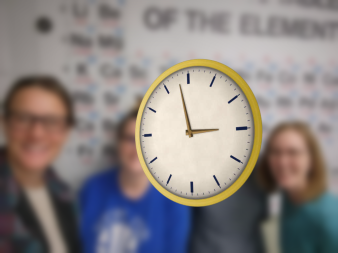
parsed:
2:58
